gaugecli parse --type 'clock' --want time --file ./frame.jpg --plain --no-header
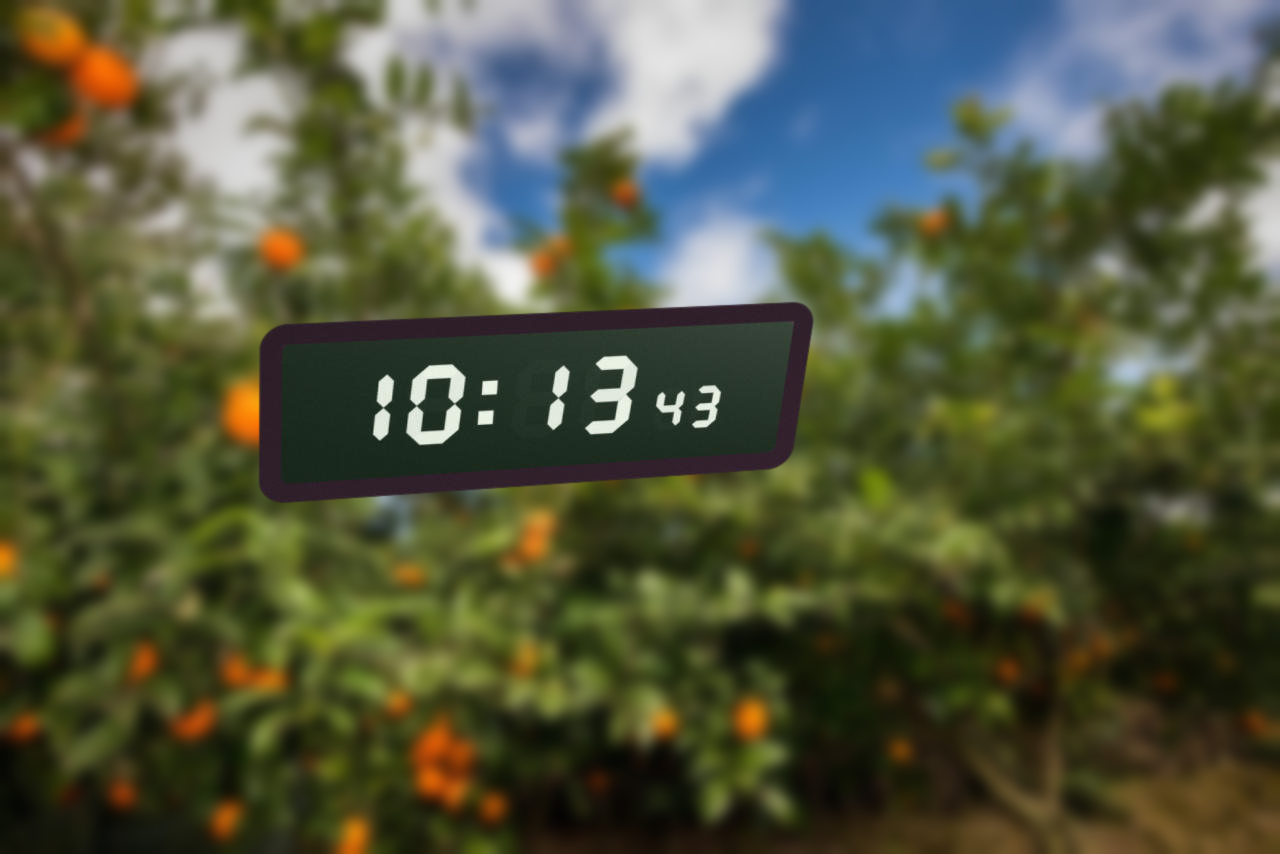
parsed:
10:13:43
